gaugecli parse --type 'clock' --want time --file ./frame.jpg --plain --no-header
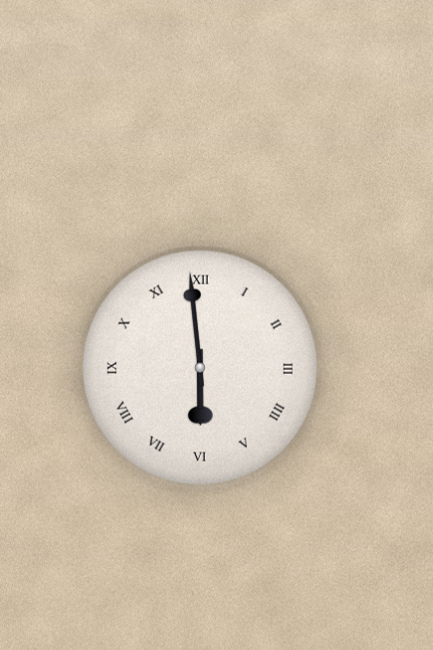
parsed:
5:59
